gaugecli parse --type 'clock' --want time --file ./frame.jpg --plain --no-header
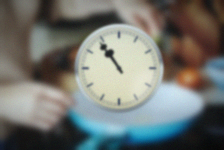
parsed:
10:54
